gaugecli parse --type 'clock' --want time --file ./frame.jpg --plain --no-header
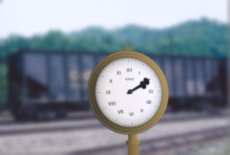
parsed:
2:10
